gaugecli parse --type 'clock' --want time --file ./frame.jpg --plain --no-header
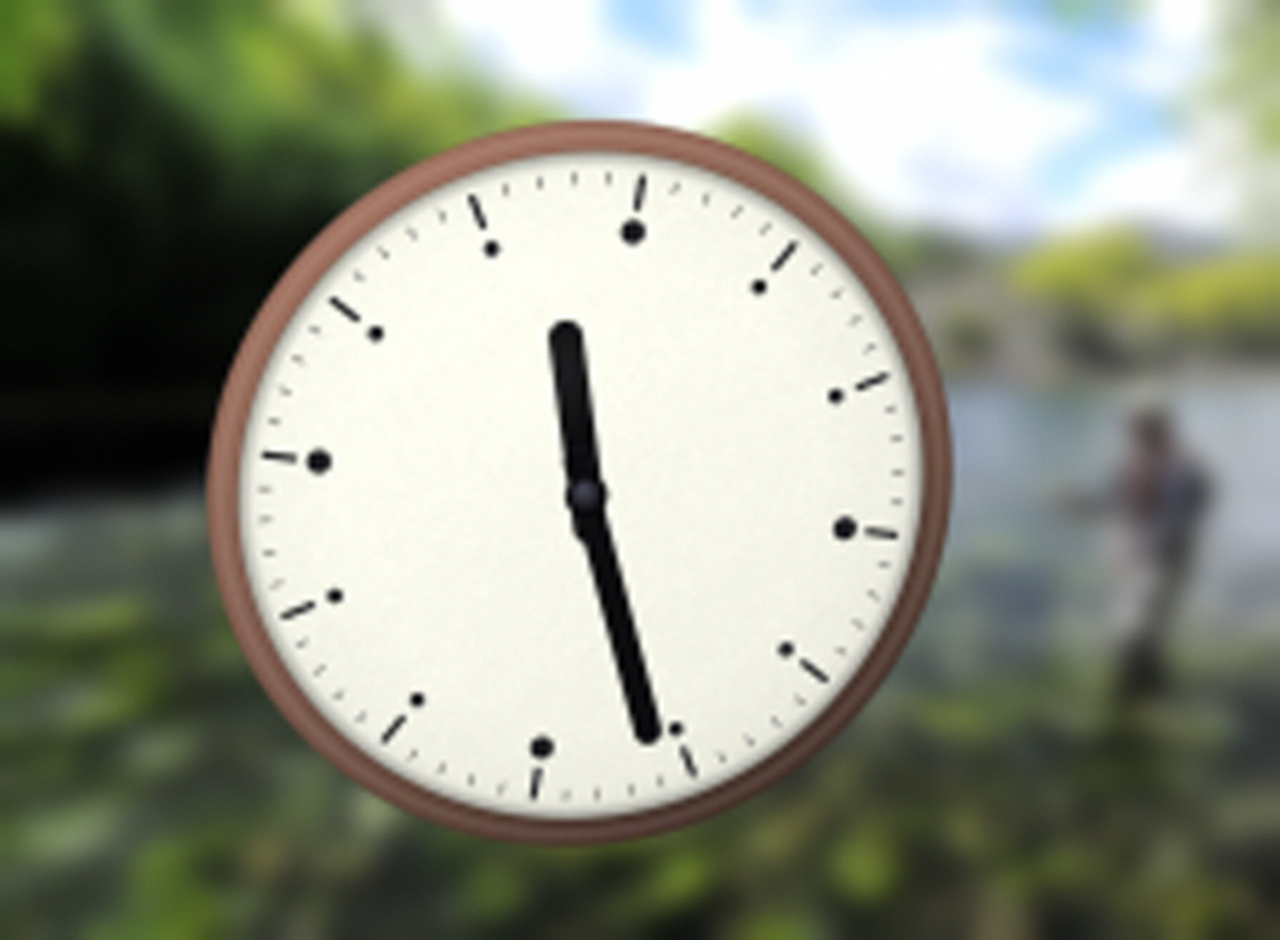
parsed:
11:26
